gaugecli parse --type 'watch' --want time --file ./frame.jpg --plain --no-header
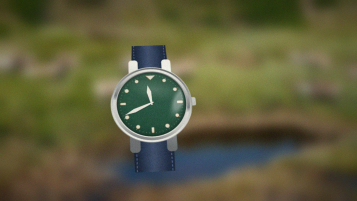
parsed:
11:41
